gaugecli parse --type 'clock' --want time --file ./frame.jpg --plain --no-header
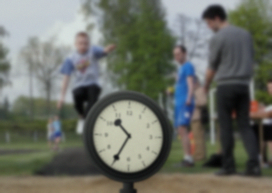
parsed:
10:35
